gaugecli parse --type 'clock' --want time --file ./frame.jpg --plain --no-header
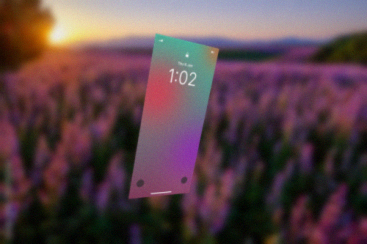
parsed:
1:02
